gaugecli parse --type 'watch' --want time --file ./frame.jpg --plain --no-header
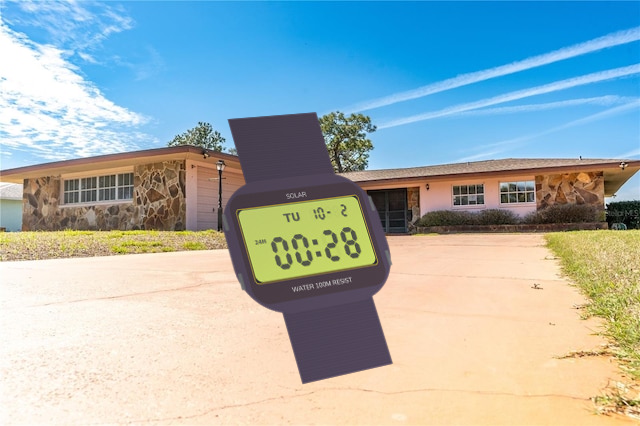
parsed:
0:28
